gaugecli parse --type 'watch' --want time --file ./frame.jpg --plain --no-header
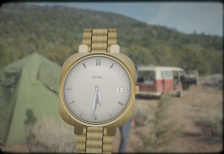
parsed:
5:31
